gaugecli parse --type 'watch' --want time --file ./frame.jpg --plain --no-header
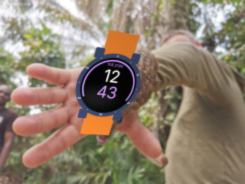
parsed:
12:43
